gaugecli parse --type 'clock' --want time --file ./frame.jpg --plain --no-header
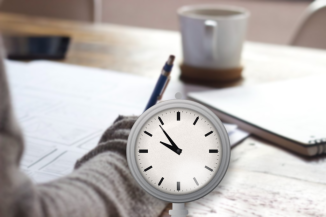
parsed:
9:54
